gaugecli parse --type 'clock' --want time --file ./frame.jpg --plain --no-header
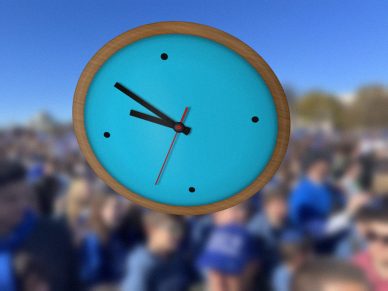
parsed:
9:52:35
